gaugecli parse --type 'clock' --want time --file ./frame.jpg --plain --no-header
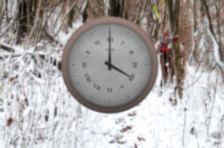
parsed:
4:00
